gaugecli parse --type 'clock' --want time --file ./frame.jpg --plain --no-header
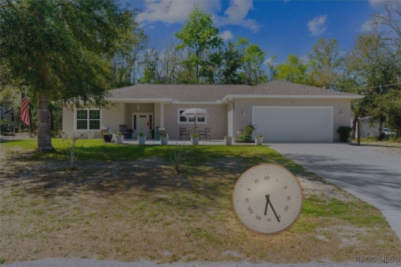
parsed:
6:26
